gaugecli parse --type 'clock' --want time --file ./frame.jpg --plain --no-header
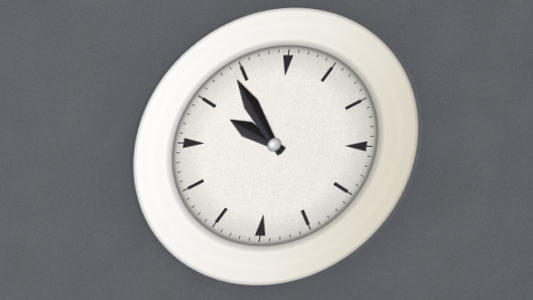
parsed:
9:54
